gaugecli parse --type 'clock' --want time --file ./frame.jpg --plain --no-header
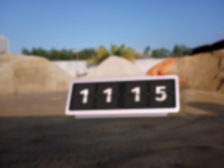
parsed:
11:15
